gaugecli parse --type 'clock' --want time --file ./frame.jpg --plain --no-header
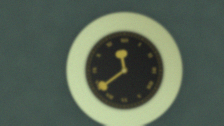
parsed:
11:39
